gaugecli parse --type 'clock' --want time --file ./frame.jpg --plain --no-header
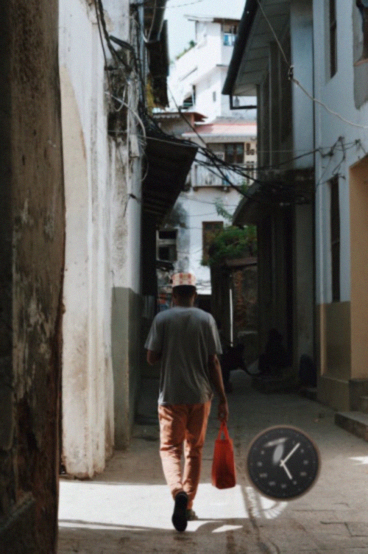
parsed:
5:07
